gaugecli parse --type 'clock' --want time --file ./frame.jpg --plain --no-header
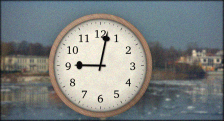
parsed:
9:02
